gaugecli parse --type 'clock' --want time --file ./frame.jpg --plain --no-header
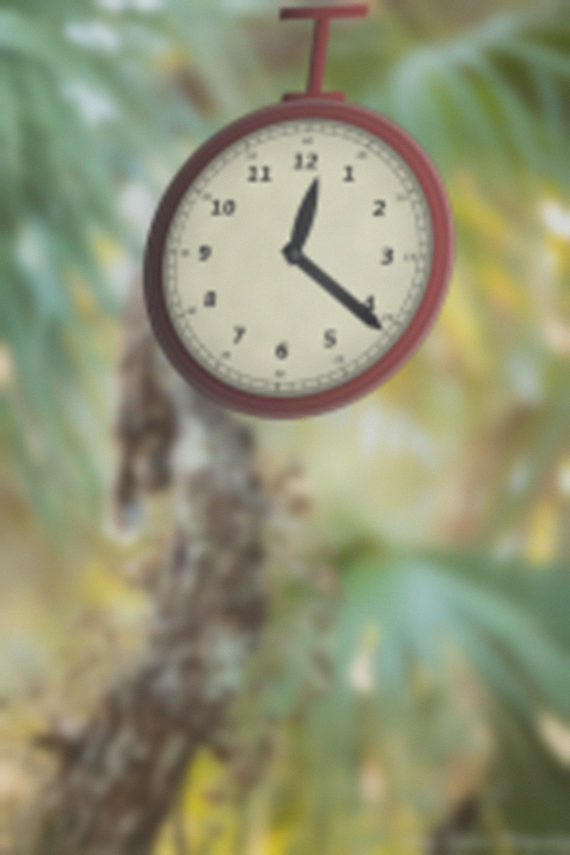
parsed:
12:21
